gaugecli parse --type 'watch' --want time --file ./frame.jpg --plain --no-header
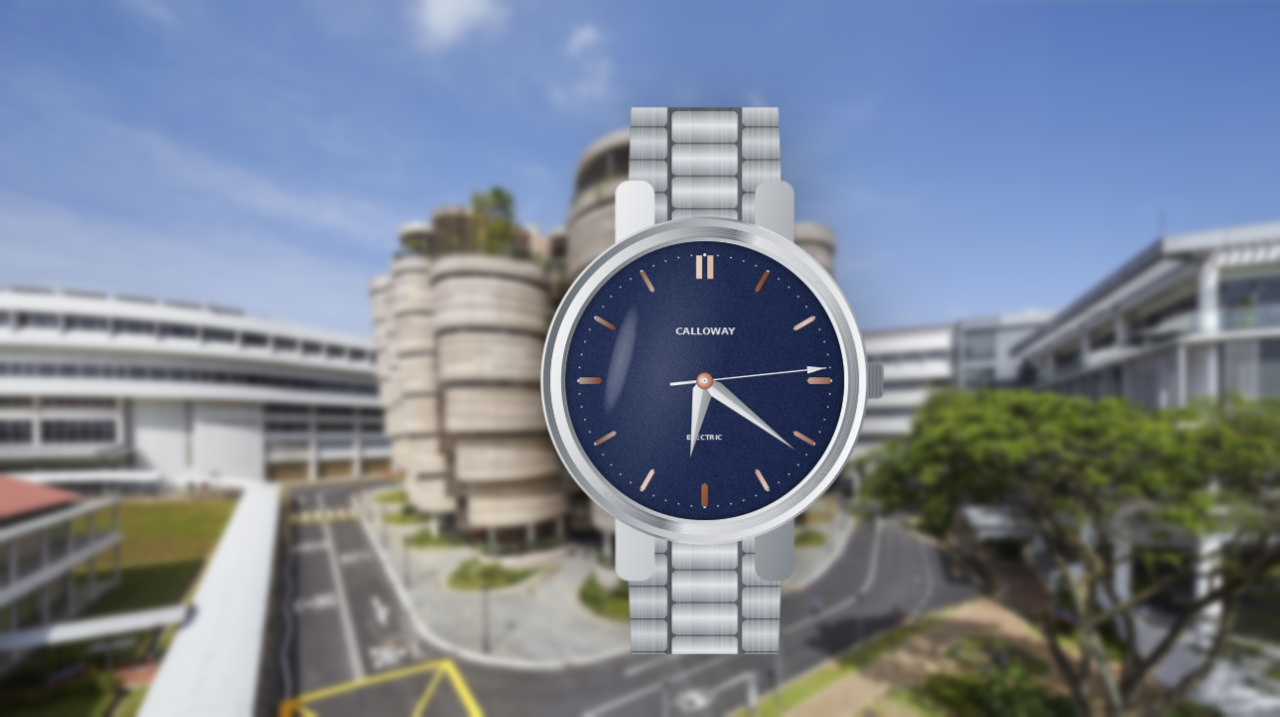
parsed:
6:21:14
